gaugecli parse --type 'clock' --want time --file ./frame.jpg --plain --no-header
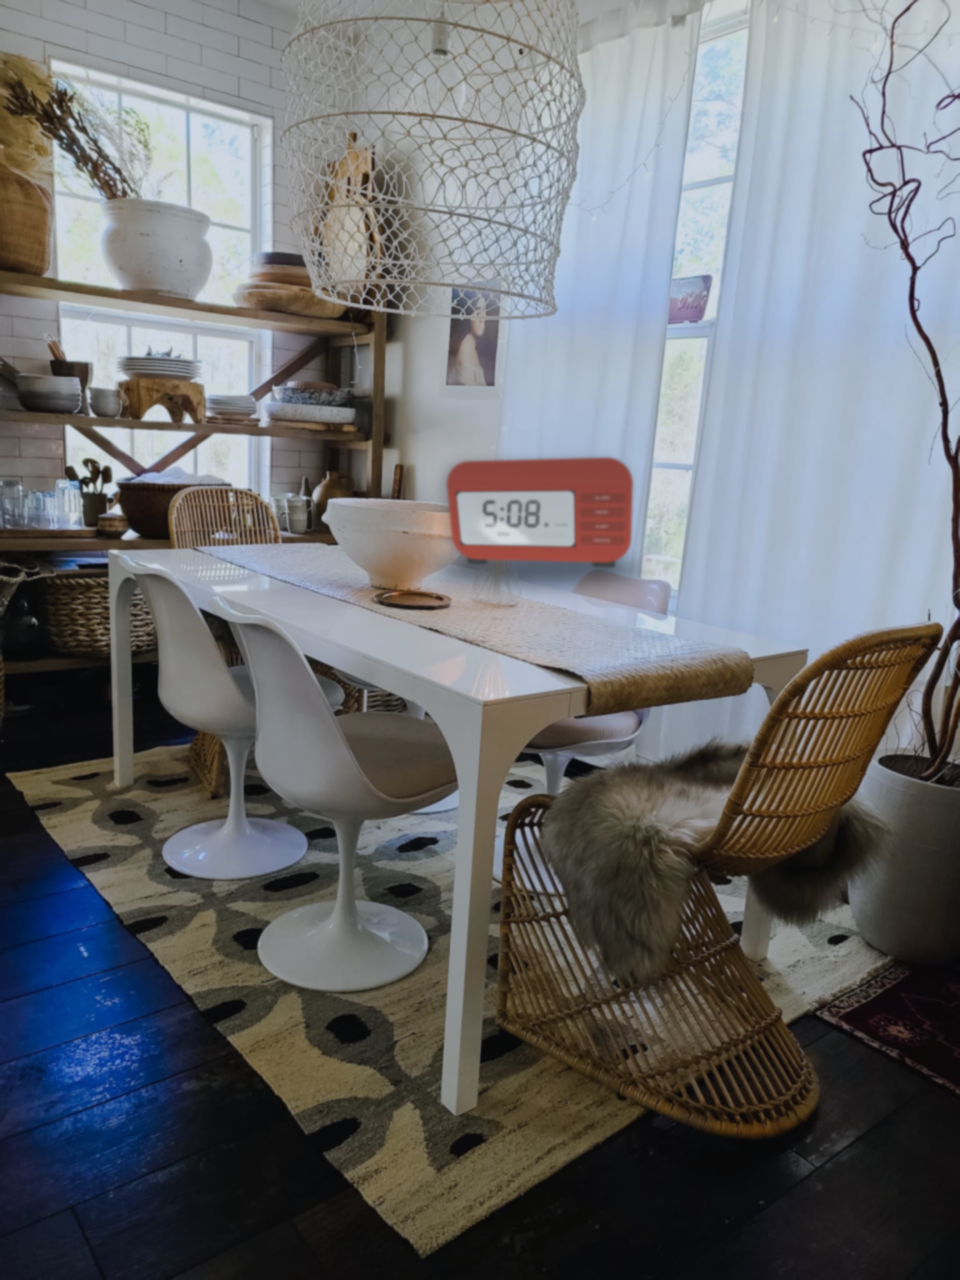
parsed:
5:08
